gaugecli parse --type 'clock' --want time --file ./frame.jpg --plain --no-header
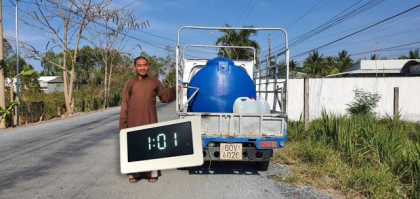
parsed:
1:01
